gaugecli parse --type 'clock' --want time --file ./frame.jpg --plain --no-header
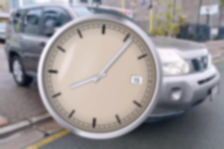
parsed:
8:06
